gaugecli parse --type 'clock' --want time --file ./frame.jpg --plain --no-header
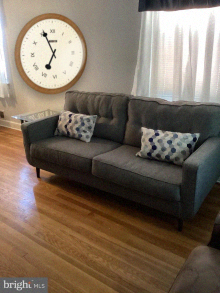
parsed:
6:56
